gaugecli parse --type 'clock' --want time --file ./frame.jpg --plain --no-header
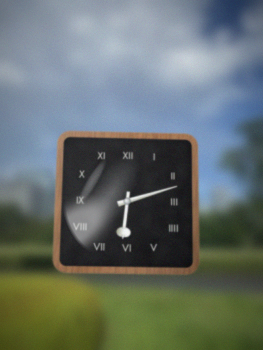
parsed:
6:12
